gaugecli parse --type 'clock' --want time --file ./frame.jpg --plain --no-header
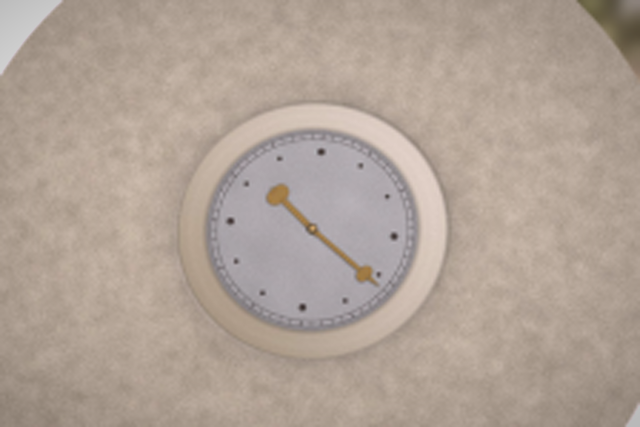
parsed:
10:21
